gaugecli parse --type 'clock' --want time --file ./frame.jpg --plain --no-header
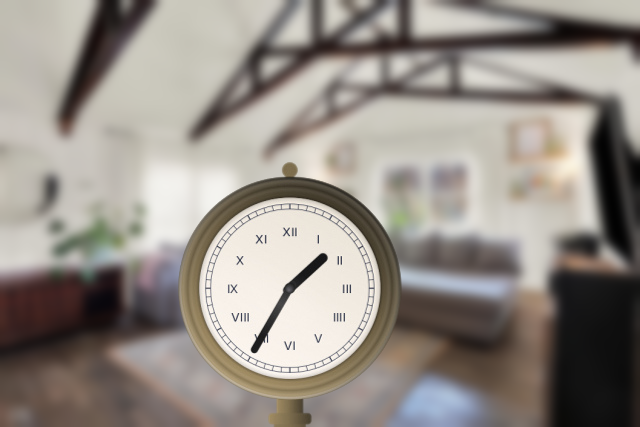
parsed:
1:35
